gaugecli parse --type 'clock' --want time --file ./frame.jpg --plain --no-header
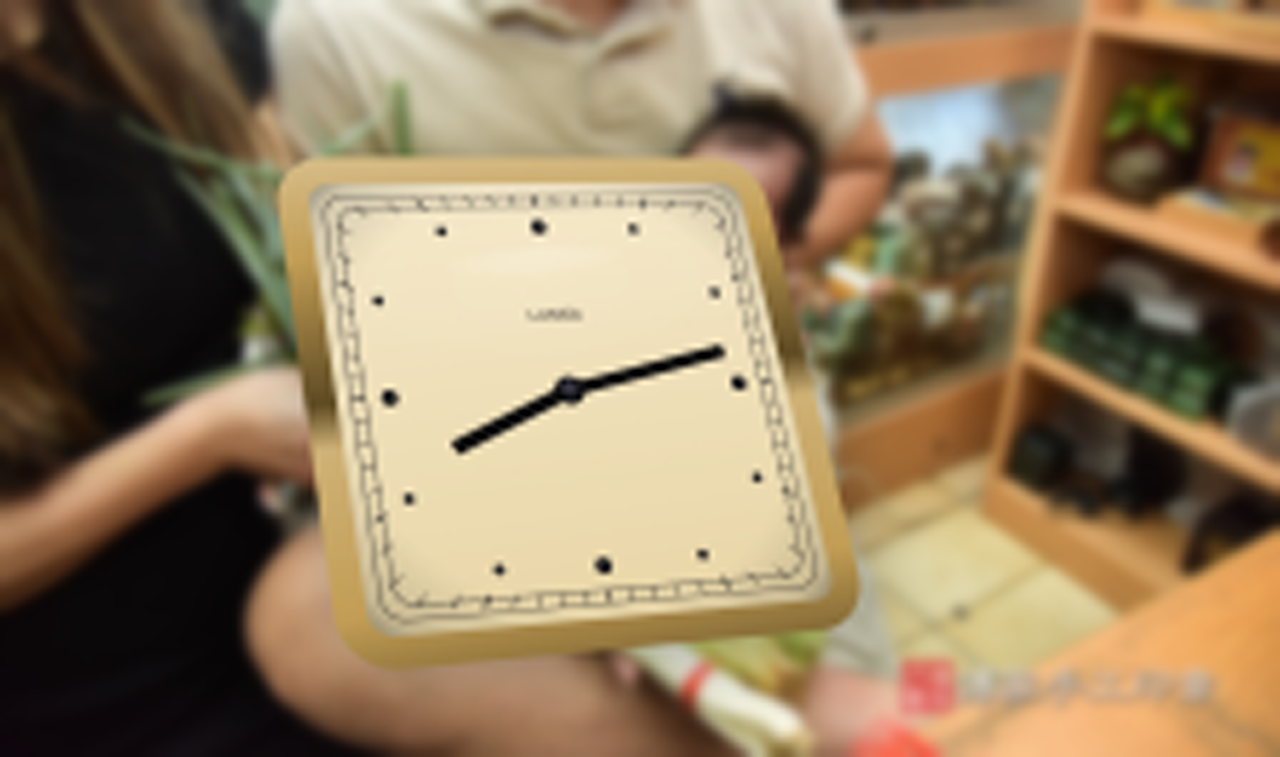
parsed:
8:13
